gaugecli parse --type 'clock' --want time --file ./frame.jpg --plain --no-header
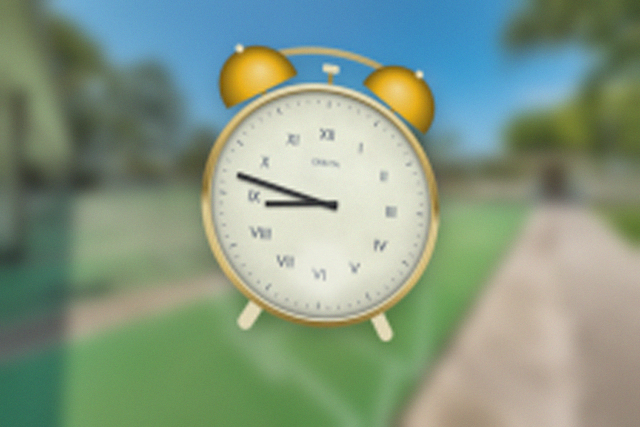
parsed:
8:47
